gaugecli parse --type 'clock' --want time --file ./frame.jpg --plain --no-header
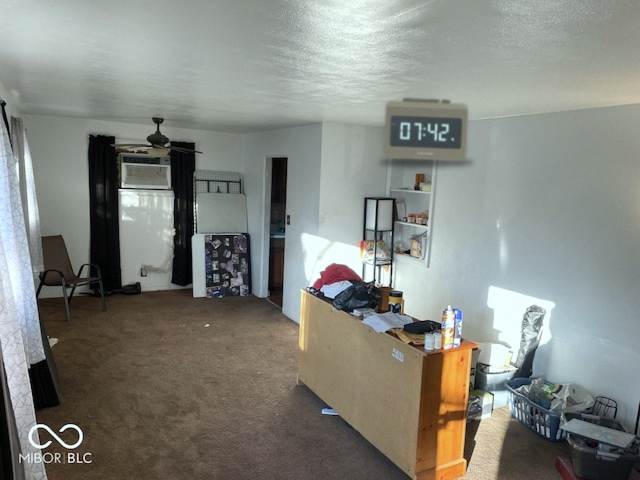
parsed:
7:42
